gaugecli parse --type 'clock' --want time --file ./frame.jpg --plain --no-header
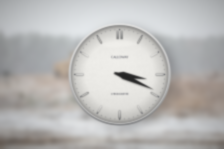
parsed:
3:19
